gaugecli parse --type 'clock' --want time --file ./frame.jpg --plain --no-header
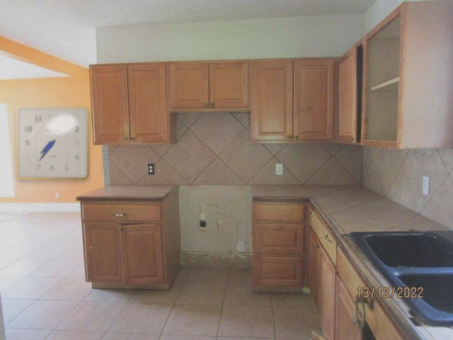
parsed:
7:36
